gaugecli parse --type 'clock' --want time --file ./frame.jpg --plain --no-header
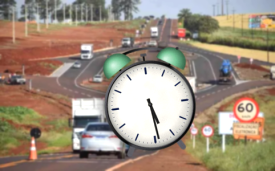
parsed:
5:29
